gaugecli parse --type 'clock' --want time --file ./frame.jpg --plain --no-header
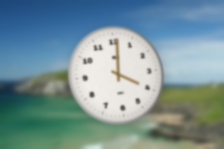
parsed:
4:01
